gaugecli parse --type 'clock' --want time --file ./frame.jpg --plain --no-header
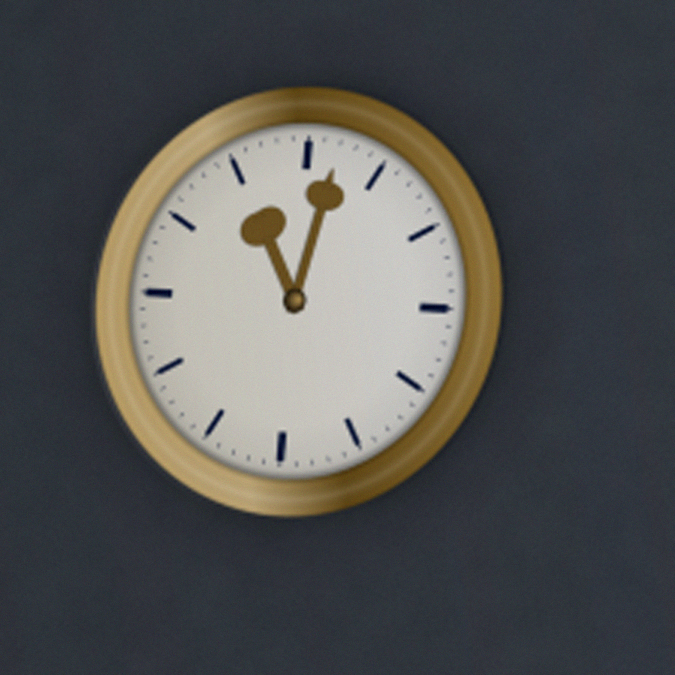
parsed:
11:02
